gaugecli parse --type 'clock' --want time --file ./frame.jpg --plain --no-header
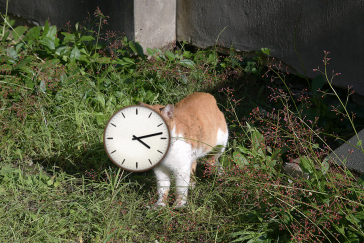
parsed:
4:13
